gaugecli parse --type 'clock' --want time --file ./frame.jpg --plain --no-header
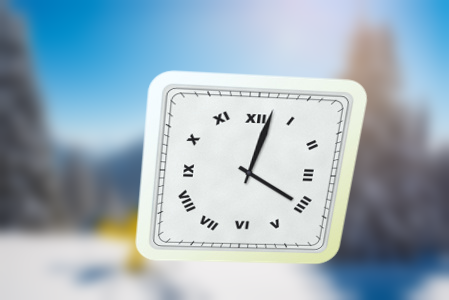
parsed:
4:02
